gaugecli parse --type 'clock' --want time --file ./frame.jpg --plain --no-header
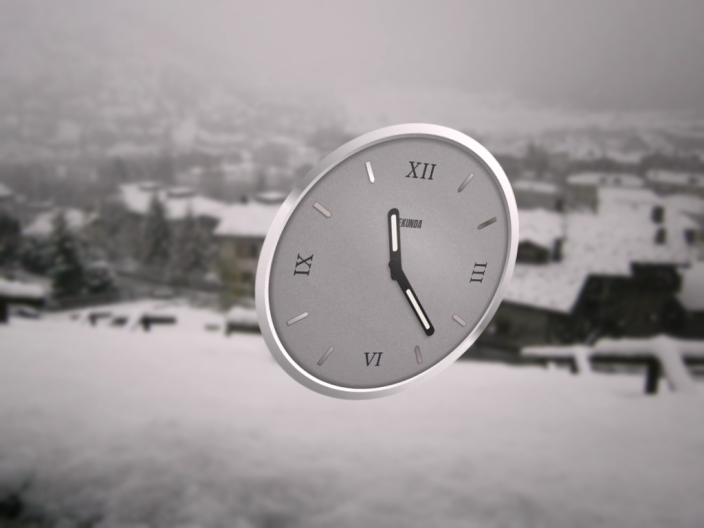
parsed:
11:23
